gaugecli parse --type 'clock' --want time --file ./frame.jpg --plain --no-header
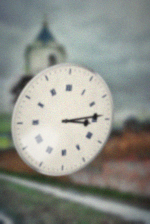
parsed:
3:14
